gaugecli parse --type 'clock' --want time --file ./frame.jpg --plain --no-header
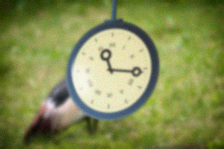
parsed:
11:16
